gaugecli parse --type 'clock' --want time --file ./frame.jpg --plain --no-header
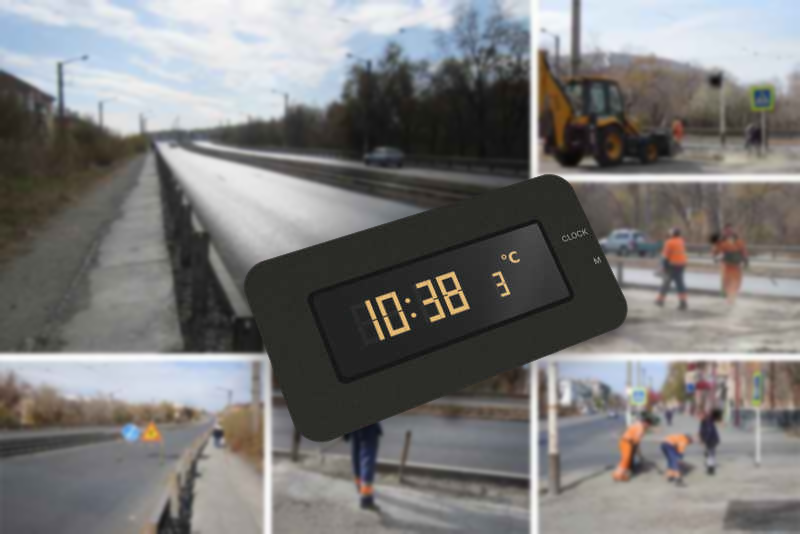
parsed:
10:38
